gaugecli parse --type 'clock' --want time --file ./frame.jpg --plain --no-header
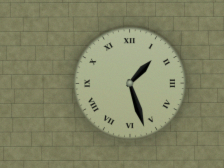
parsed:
1:27
